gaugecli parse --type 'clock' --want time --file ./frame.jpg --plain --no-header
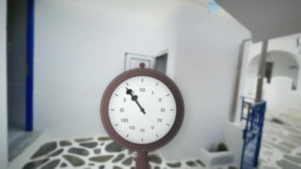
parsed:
10:54
